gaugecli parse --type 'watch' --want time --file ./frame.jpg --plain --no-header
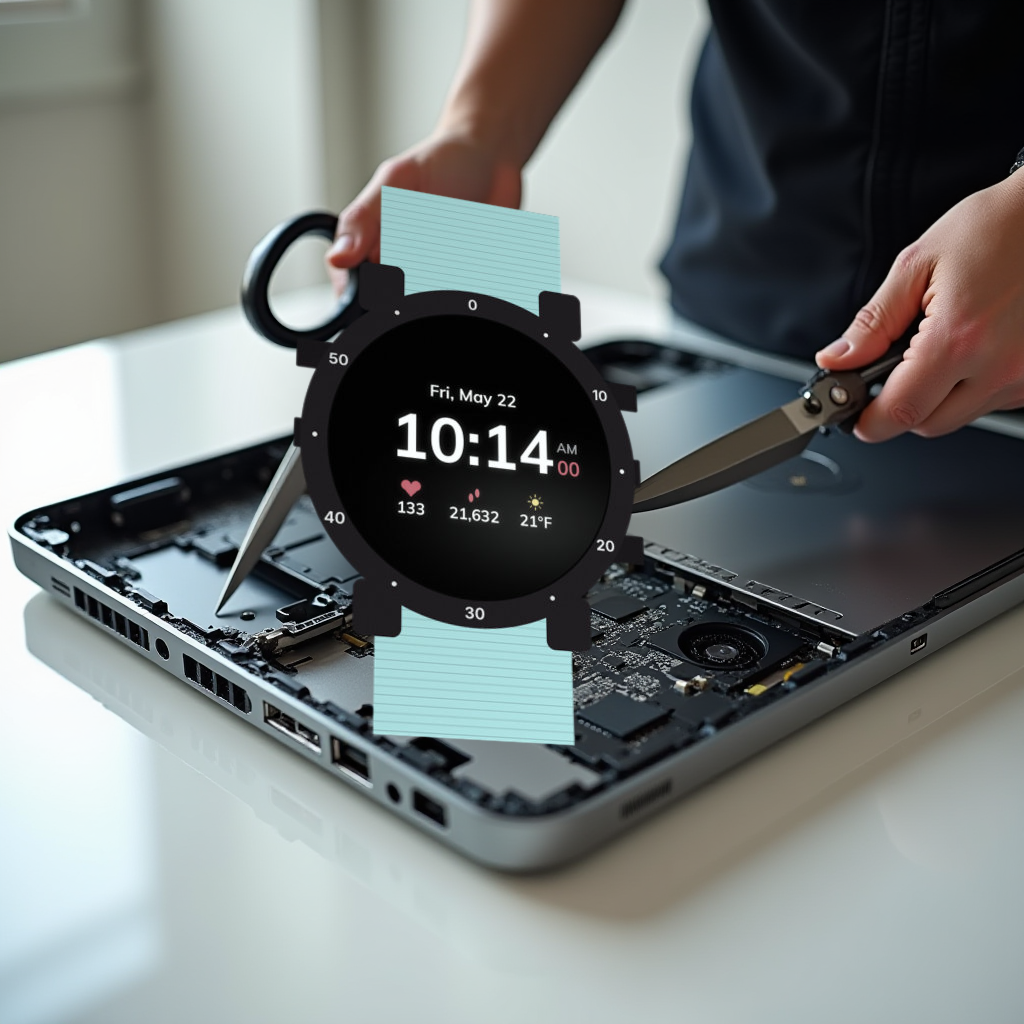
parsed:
10:14:00
